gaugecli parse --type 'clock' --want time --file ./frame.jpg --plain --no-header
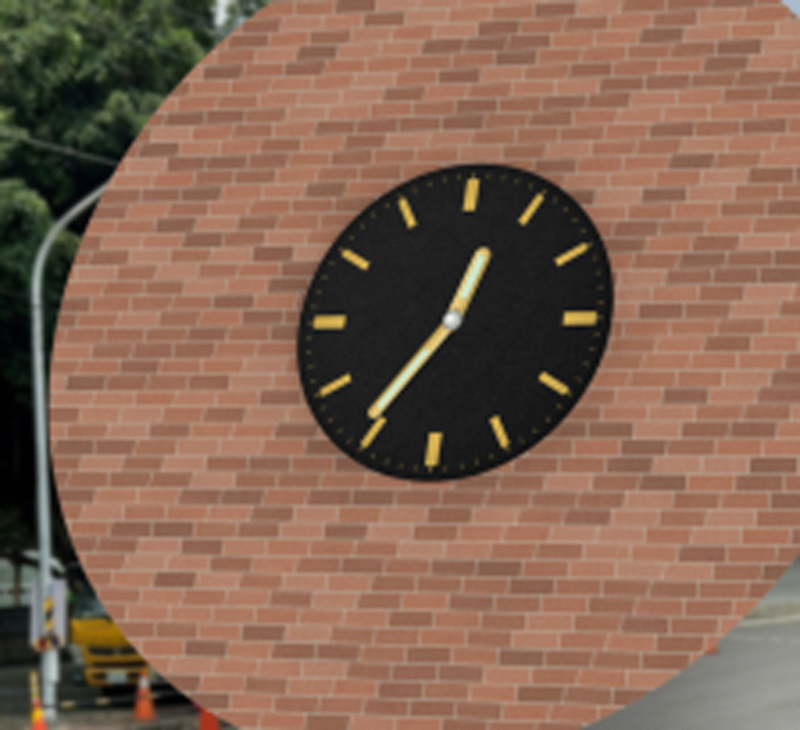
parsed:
12:36
